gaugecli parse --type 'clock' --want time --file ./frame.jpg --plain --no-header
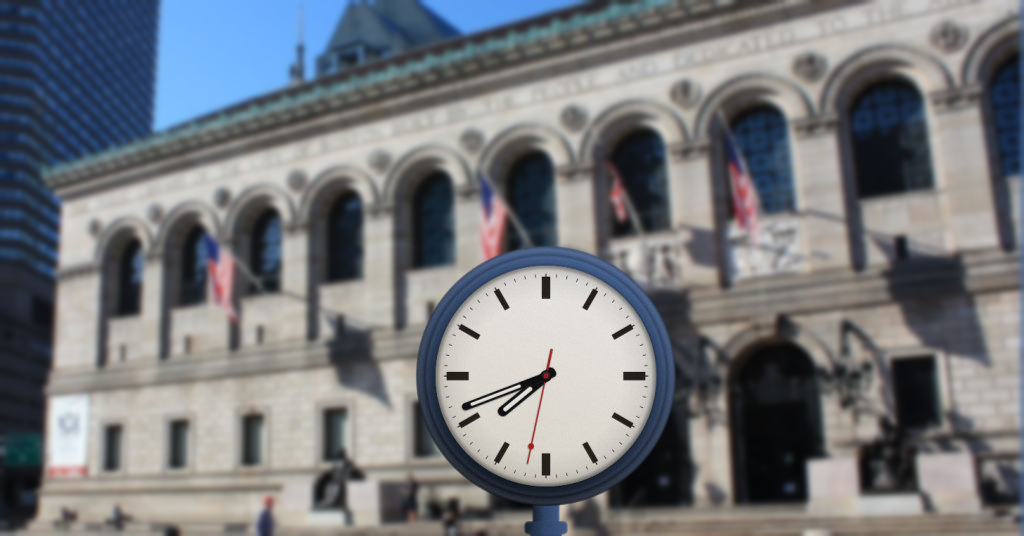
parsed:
7:41:32
